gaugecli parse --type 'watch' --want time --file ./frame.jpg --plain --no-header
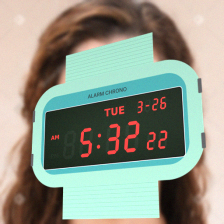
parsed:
5:32:22
